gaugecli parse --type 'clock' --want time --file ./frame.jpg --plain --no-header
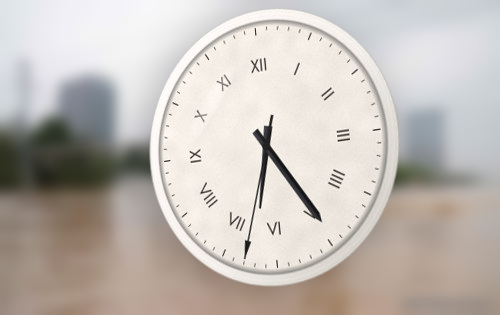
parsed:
6:24:33
